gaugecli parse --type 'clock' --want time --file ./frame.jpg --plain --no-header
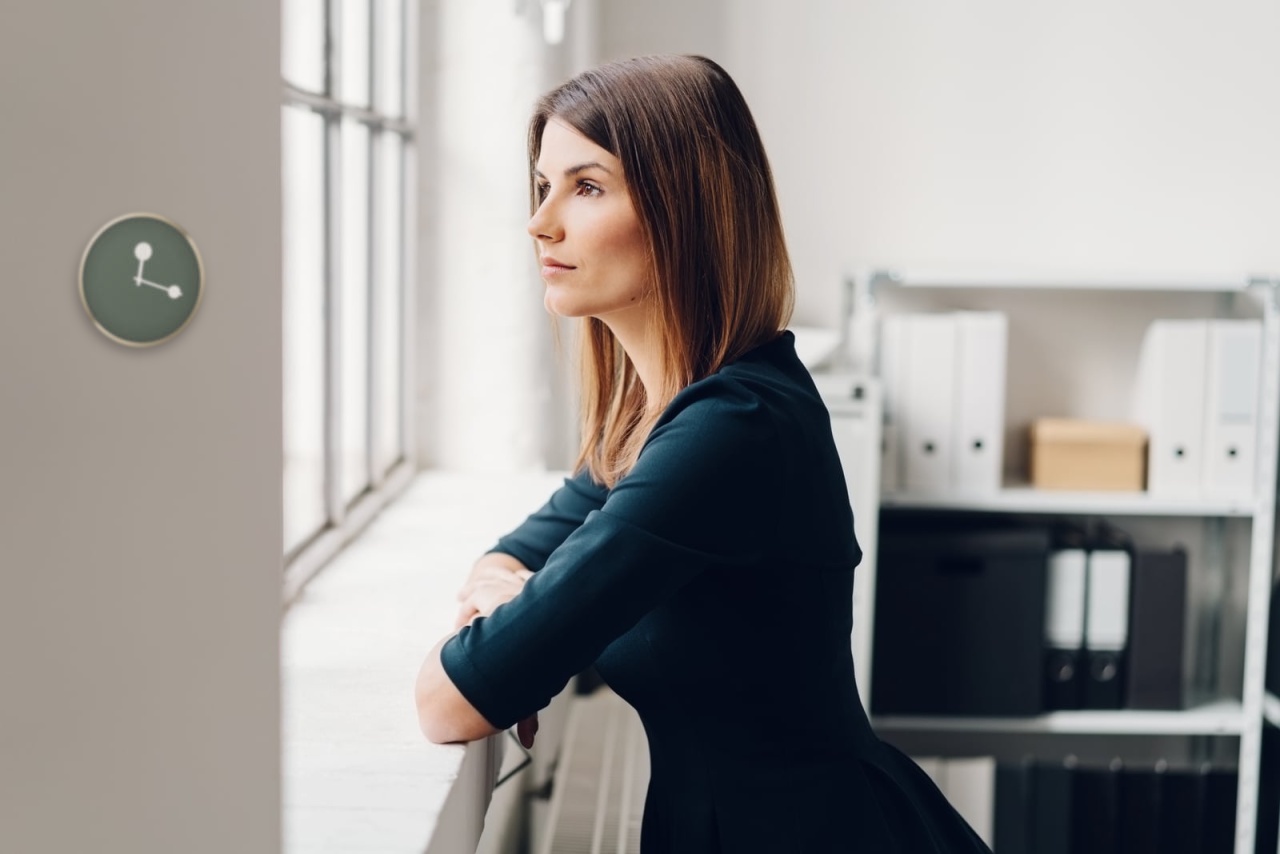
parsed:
12:18
